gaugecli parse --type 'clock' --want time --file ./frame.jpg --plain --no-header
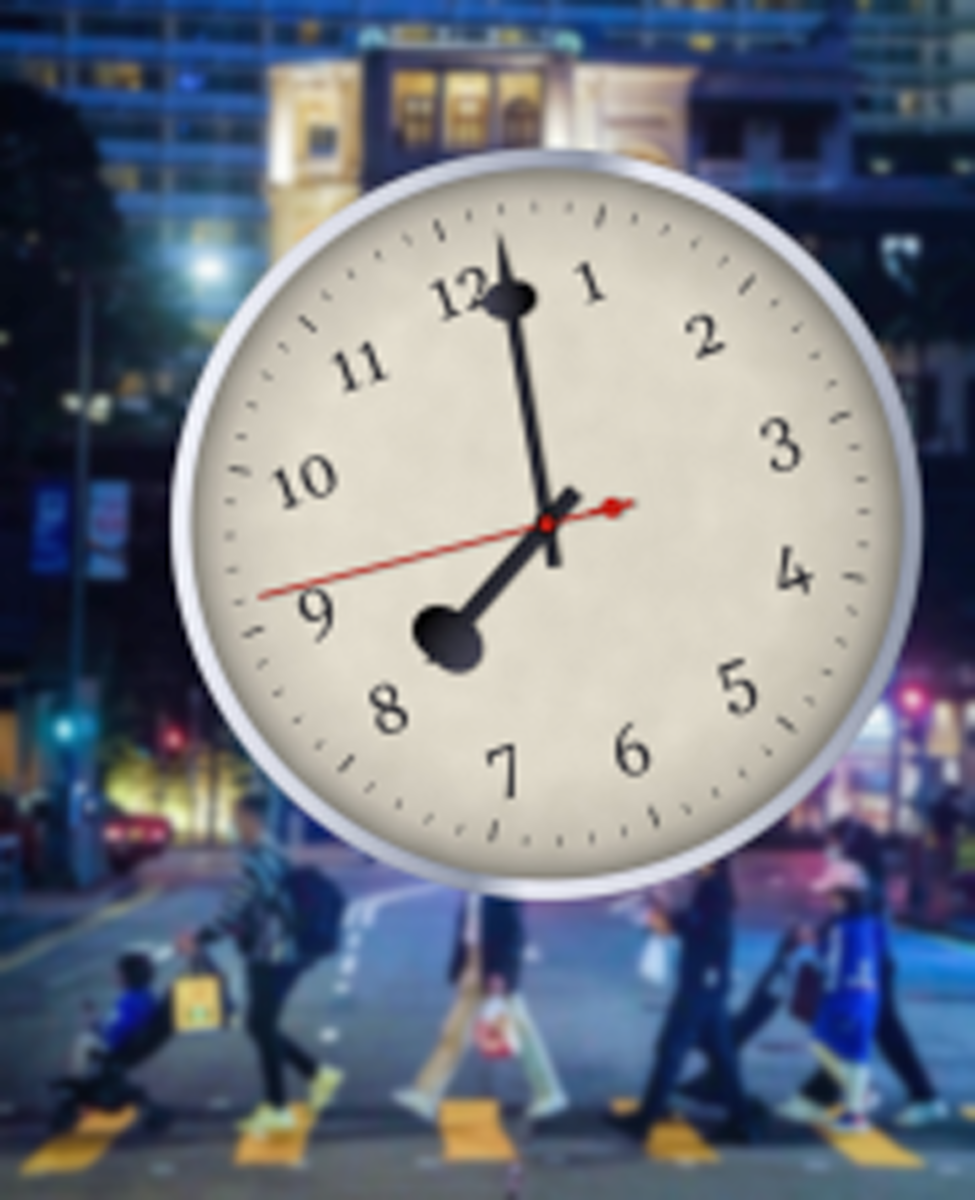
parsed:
8:01:46
